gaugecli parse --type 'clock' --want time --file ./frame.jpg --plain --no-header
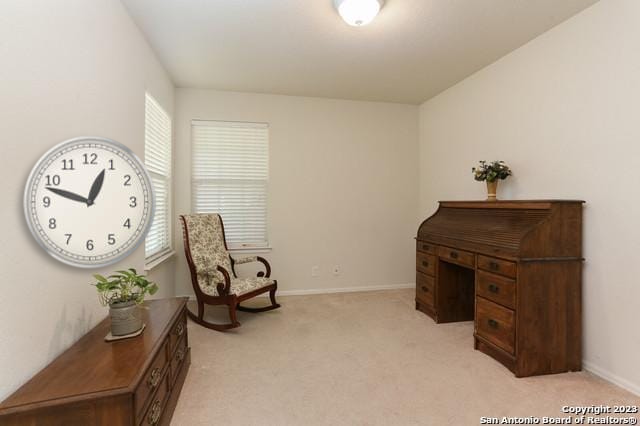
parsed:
12:48
